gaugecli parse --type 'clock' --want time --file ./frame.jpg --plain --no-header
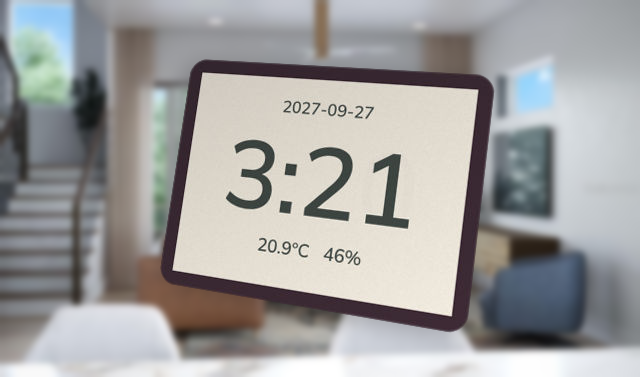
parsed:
3:21
